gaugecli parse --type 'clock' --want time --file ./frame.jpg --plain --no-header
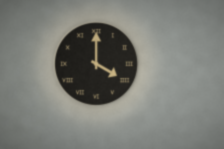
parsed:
4:00
